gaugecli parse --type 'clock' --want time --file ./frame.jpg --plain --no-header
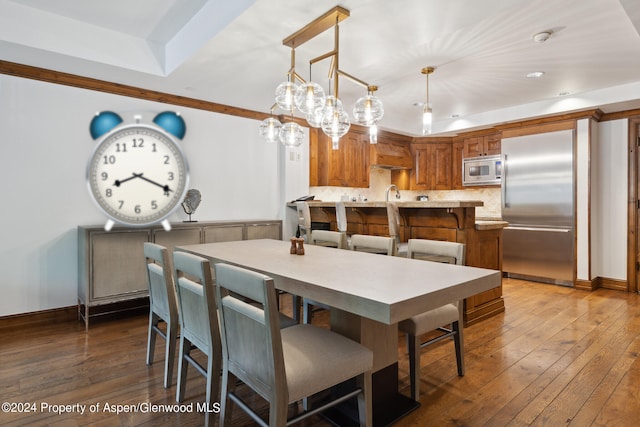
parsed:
8:19
